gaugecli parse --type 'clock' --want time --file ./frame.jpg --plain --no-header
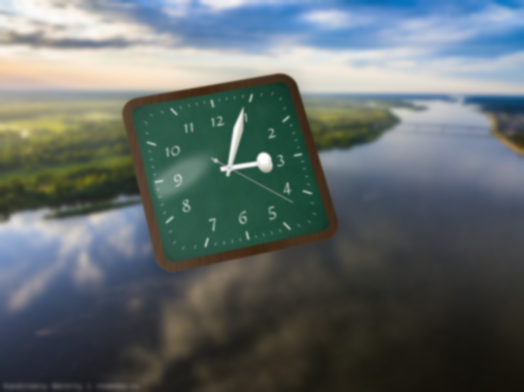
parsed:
3:04:22
